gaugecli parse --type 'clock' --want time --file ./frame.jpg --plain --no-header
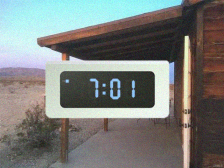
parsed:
7:01
